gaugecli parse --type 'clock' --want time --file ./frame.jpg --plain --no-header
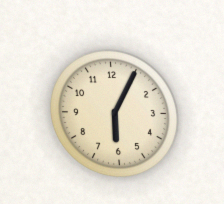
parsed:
6:05
